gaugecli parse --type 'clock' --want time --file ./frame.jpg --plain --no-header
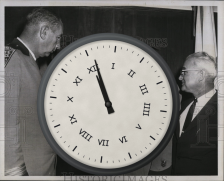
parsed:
12:01
